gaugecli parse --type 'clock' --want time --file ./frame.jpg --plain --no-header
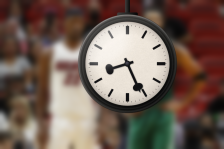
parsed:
8:26
